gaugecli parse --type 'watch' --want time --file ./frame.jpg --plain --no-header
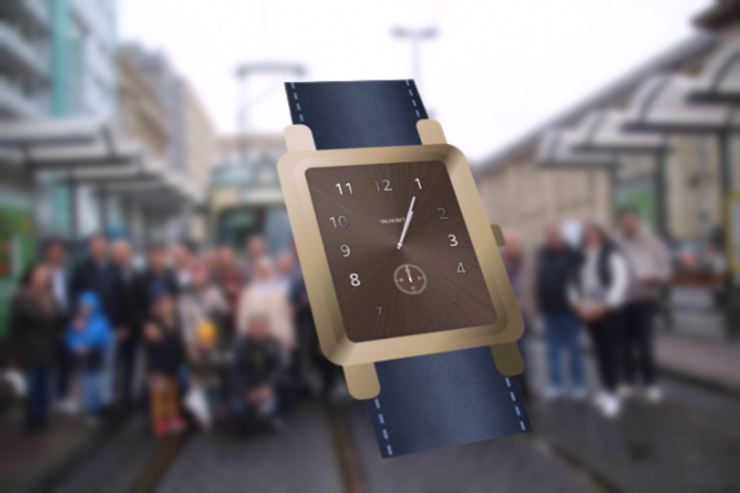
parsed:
1:05
